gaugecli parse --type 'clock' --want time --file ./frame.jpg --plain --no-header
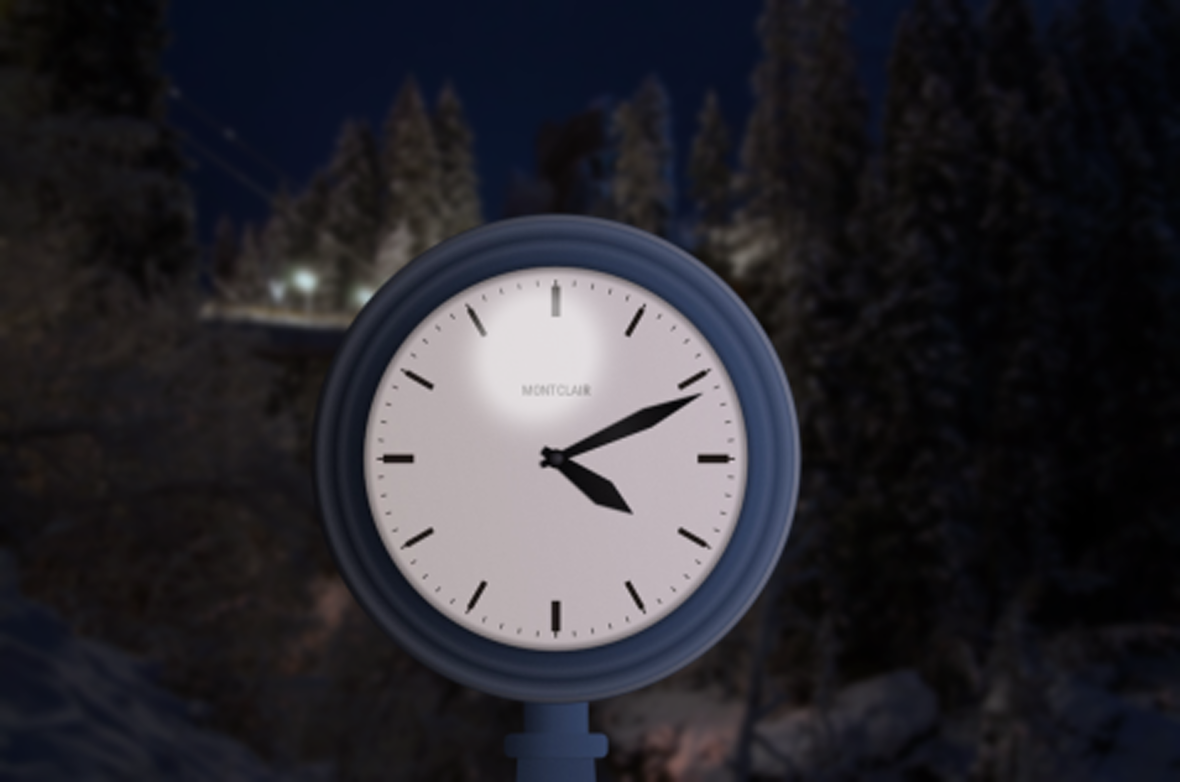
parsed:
4:11
